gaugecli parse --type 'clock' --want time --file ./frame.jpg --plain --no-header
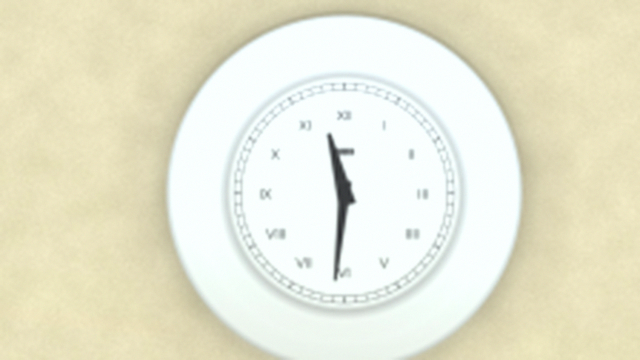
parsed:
11:31
